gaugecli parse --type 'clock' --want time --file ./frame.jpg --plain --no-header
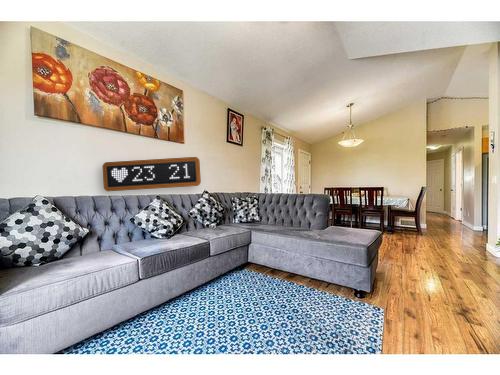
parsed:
23:21
